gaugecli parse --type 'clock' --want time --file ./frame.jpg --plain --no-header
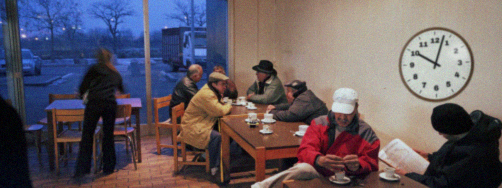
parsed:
10:03
